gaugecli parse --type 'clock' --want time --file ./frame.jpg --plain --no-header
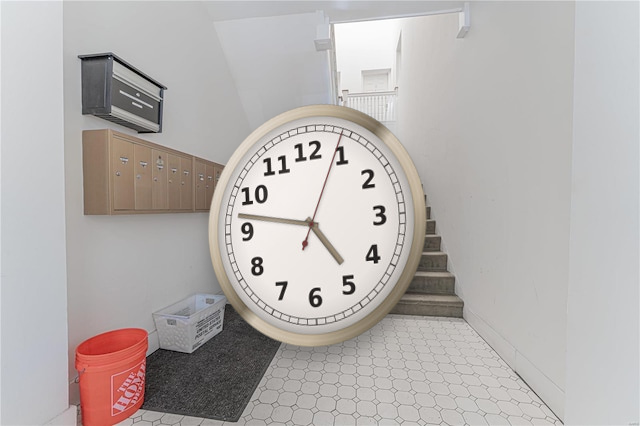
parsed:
4:47:04
